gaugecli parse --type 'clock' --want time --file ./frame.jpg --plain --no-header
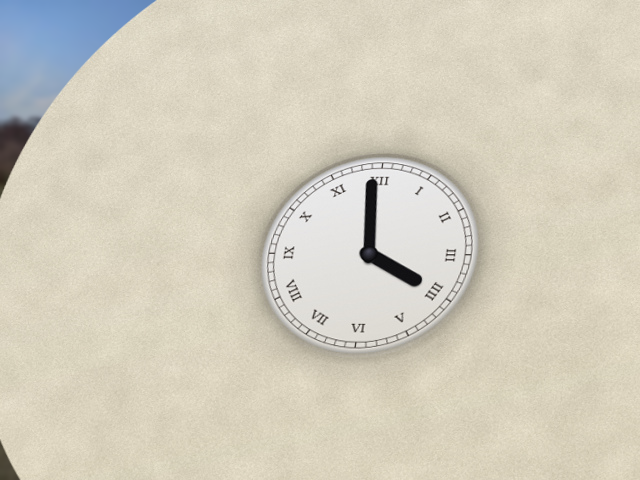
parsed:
3:59
